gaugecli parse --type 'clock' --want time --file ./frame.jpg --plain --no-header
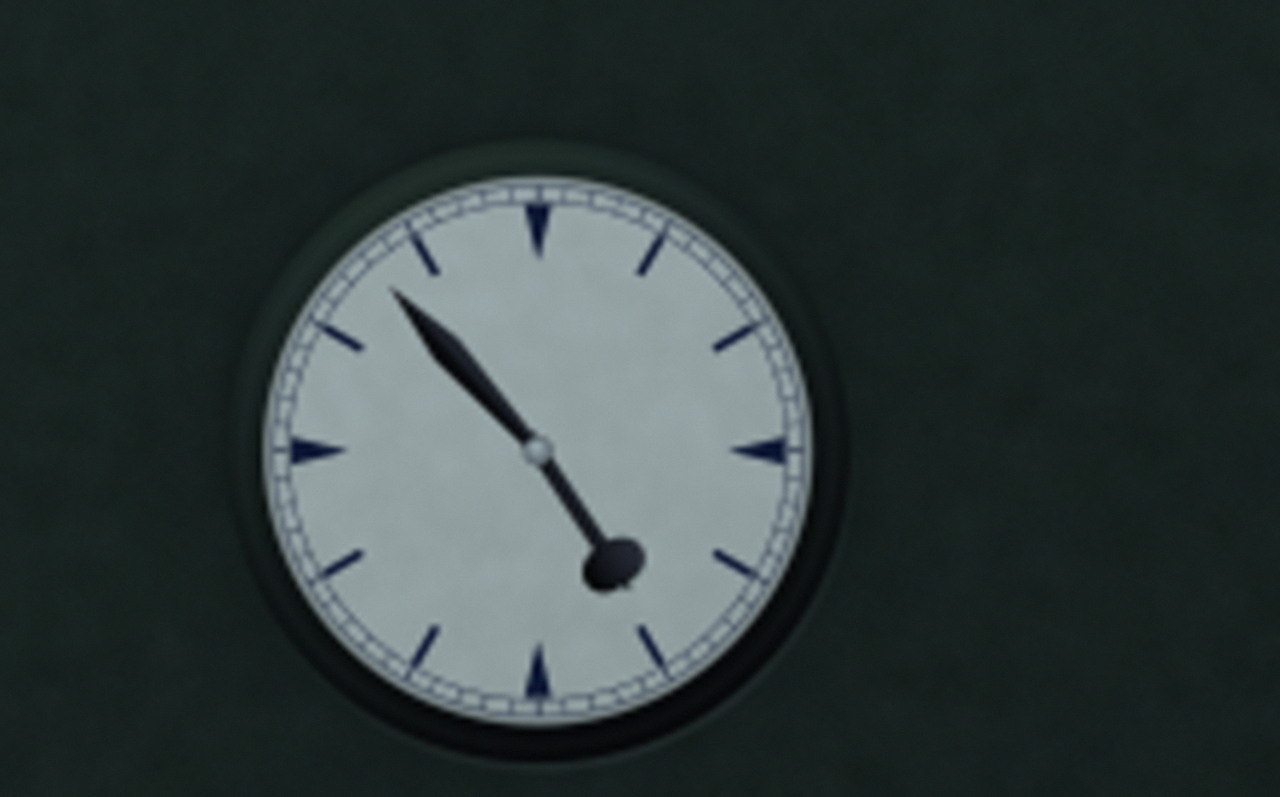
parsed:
4:53
